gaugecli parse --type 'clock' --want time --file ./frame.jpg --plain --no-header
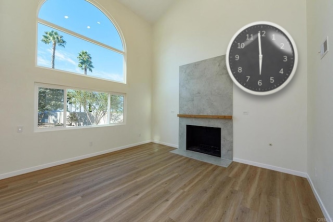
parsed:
5:59
